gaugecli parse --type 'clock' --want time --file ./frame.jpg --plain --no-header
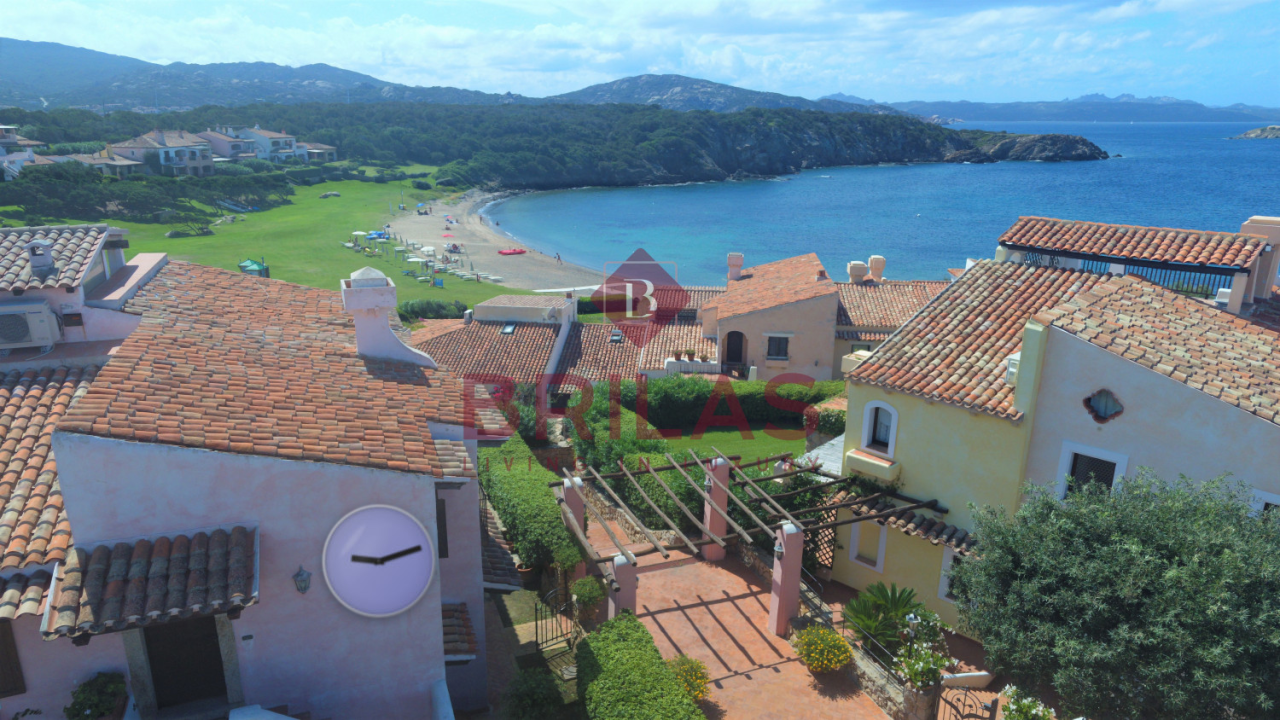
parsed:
9:12
